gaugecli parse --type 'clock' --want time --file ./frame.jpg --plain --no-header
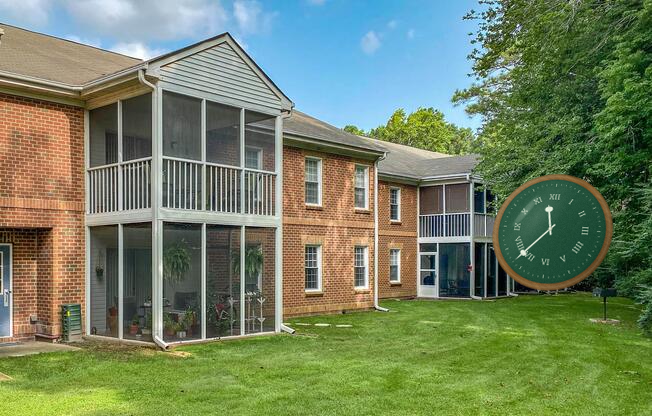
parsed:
11:37
